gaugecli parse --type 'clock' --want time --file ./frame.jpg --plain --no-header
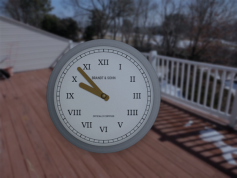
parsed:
9:53
